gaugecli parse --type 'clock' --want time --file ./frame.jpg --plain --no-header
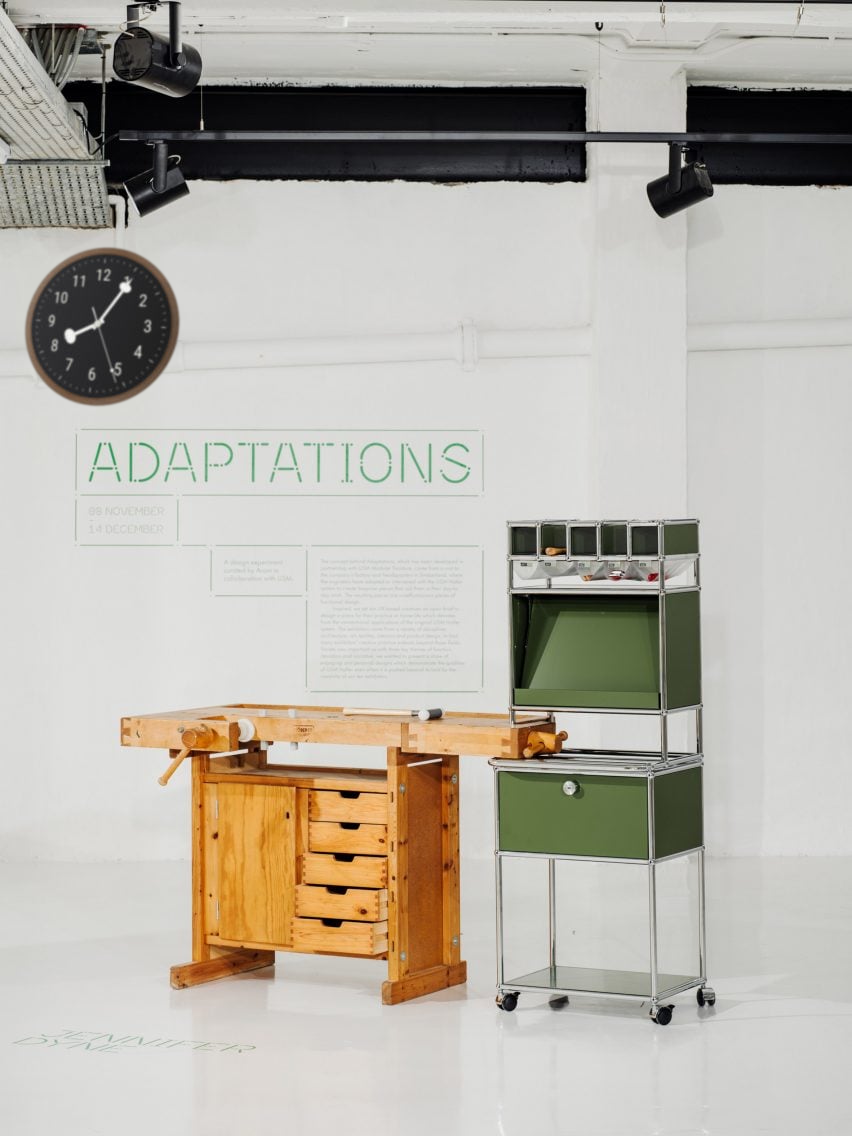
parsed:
8:05:26
